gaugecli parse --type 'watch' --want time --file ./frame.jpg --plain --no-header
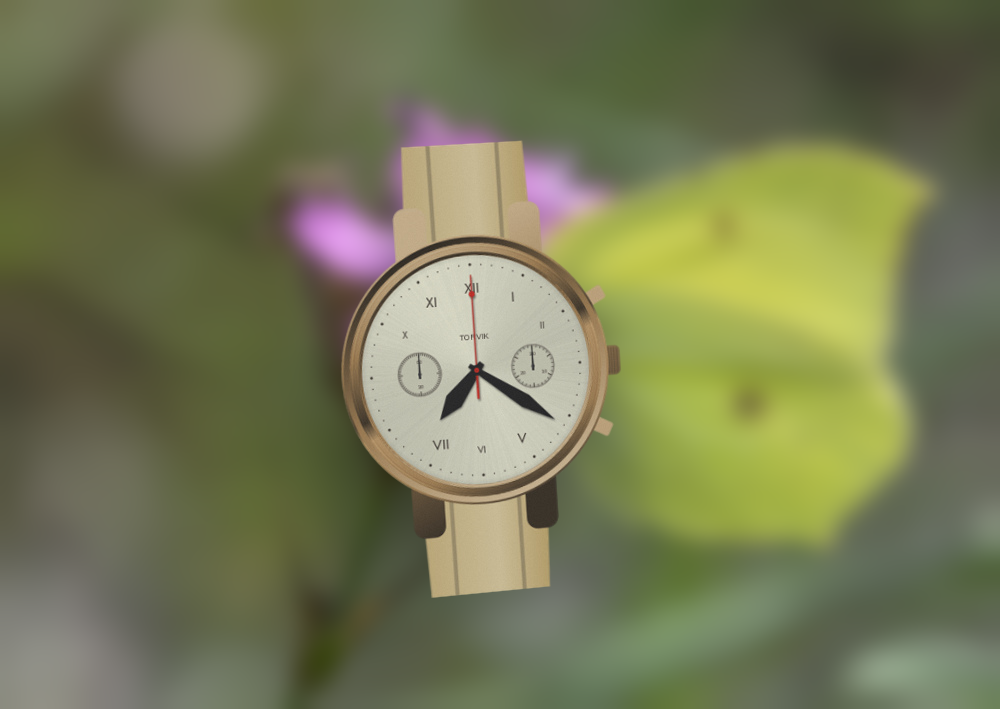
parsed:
7:21
